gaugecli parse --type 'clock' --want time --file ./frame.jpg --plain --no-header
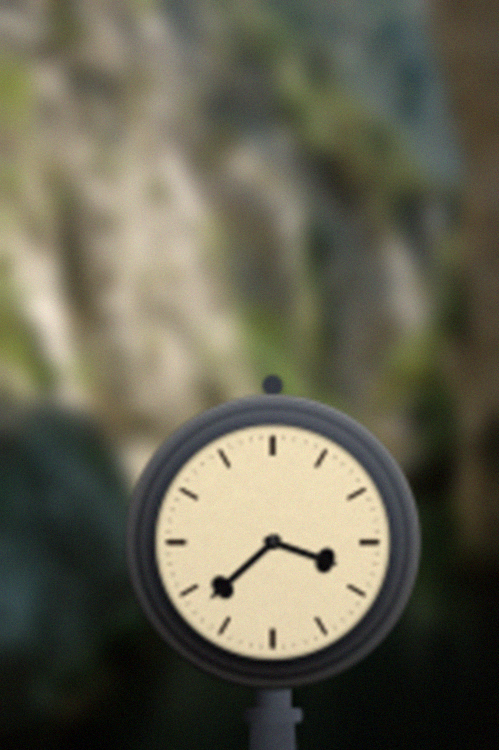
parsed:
3:38
